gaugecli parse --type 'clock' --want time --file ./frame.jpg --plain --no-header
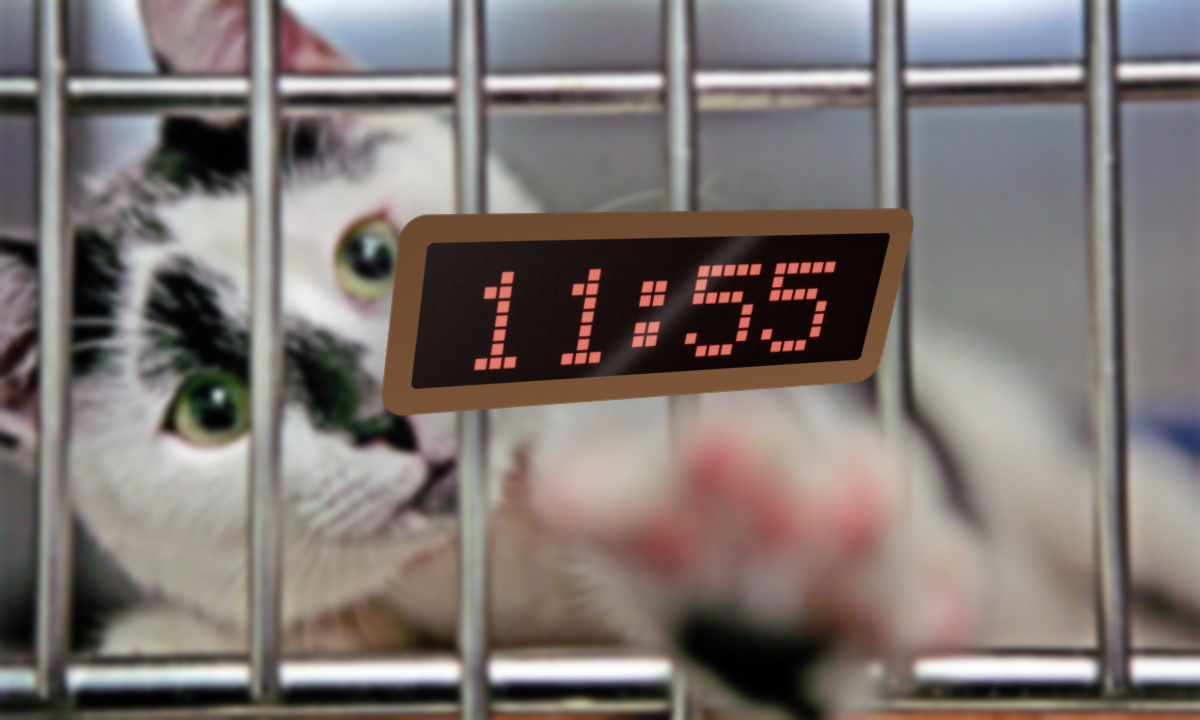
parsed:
11:55
